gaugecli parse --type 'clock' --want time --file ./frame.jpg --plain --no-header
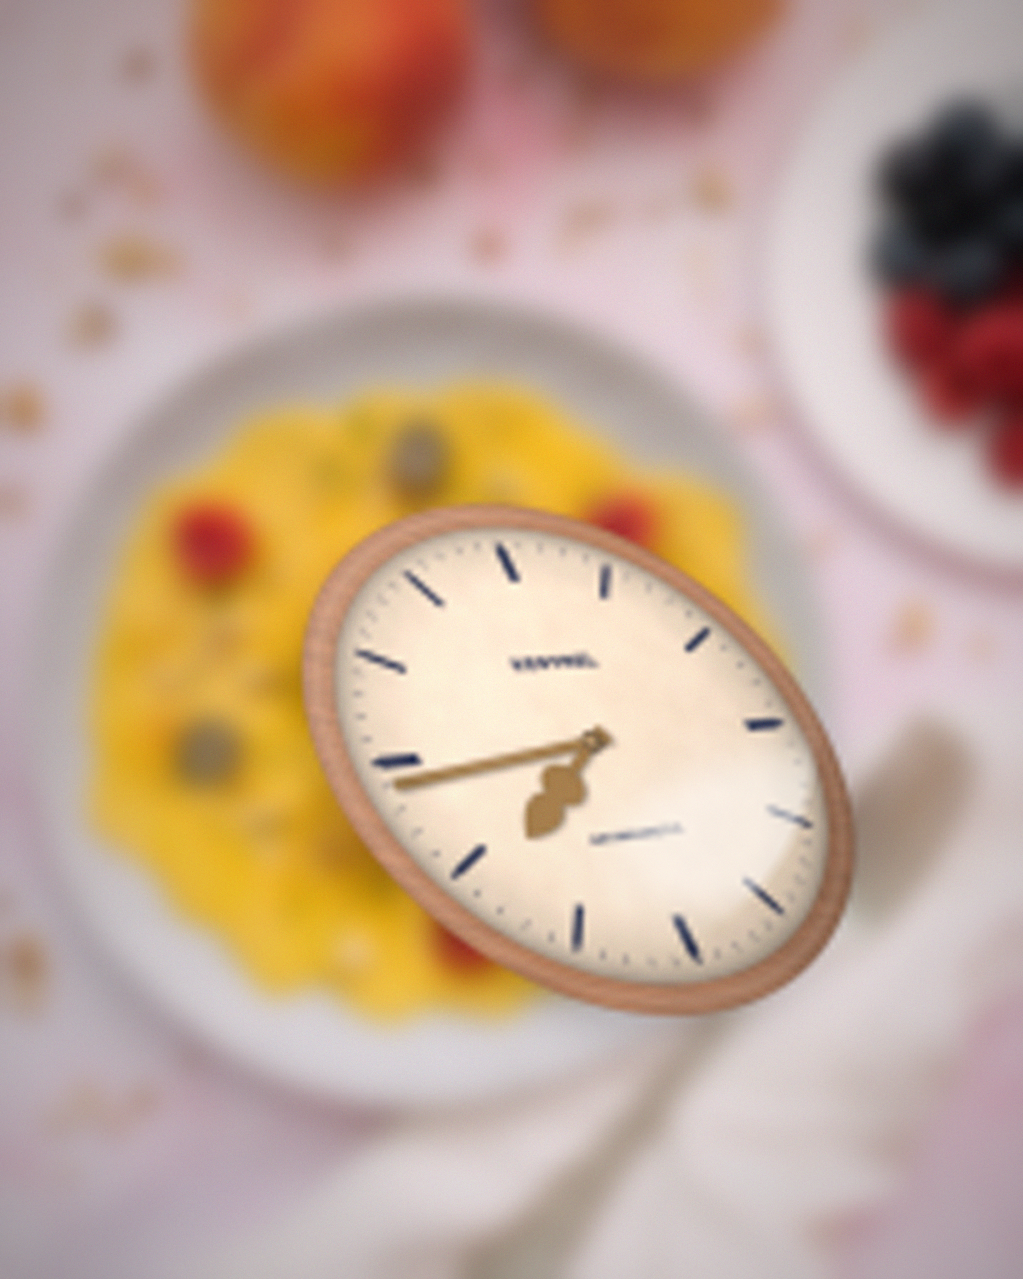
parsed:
7:44
